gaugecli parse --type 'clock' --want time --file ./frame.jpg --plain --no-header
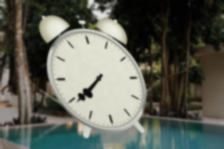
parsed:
7:39
